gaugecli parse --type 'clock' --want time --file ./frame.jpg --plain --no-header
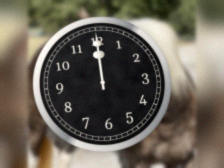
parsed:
12:00
